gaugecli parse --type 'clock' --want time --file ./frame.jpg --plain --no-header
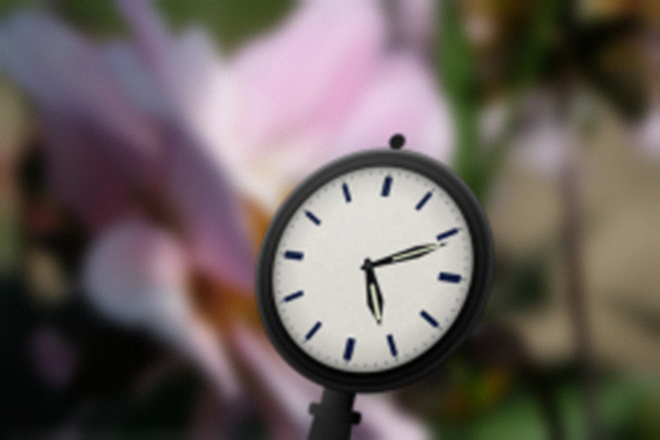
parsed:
5:11
